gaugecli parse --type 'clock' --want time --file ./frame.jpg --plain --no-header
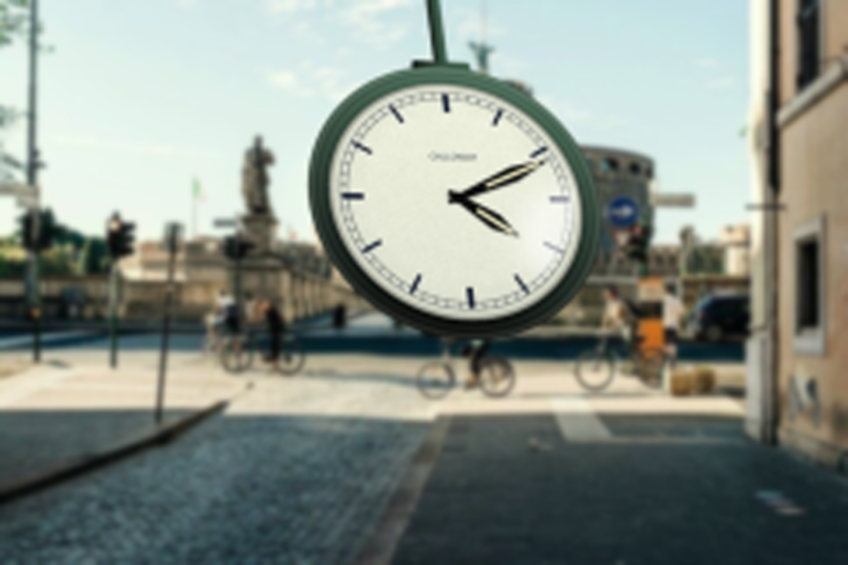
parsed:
4:11
